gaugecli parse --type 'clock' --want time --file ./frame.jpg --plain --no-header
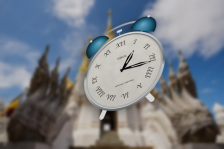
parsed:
1:16
